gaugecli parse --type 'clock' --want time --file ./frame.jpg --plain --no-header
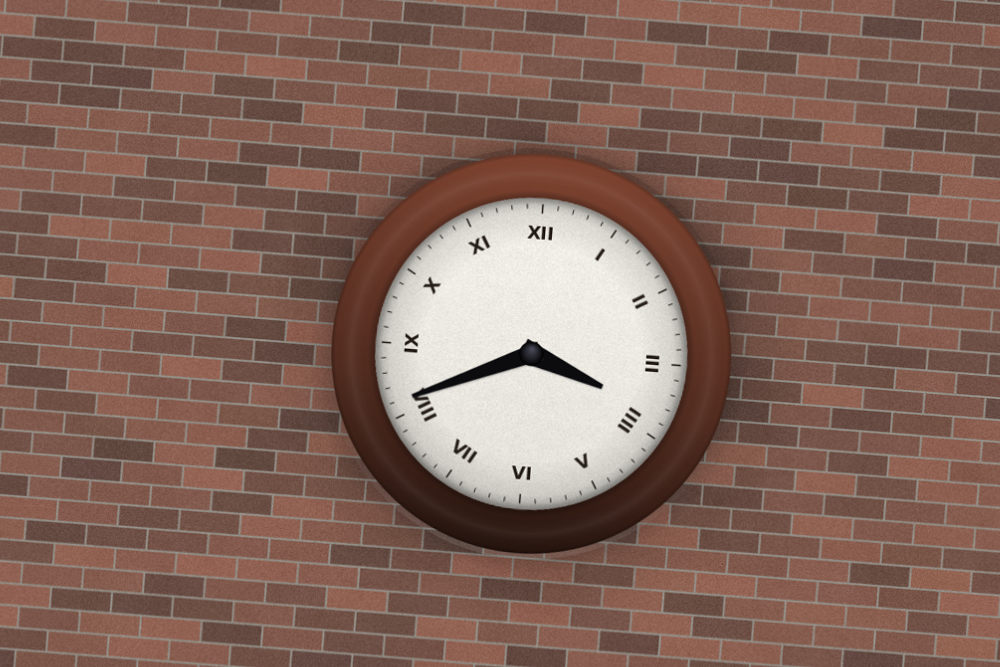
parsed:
3:41
